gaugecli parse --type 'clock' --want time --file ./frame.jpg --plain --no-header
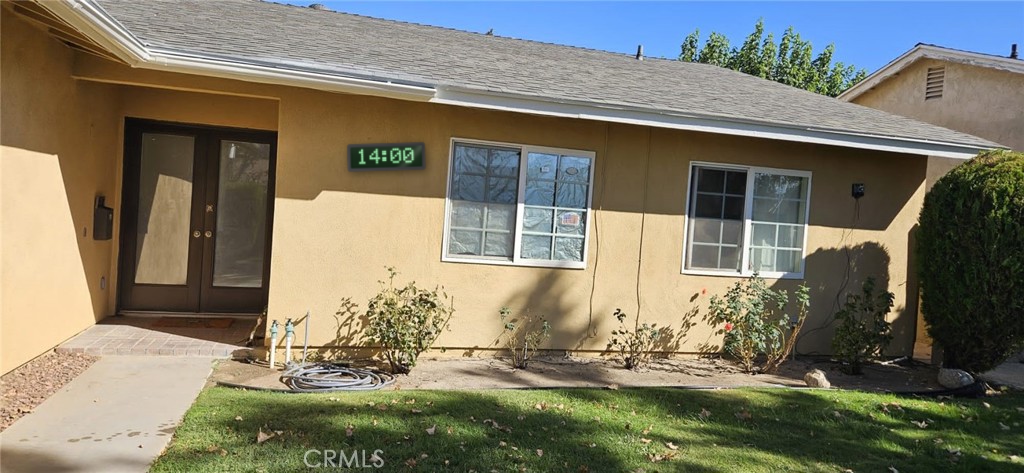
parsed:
14:00
